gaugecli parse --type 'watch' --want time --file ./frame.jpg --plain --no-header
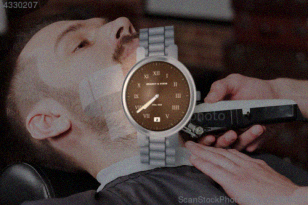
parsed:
7:39
